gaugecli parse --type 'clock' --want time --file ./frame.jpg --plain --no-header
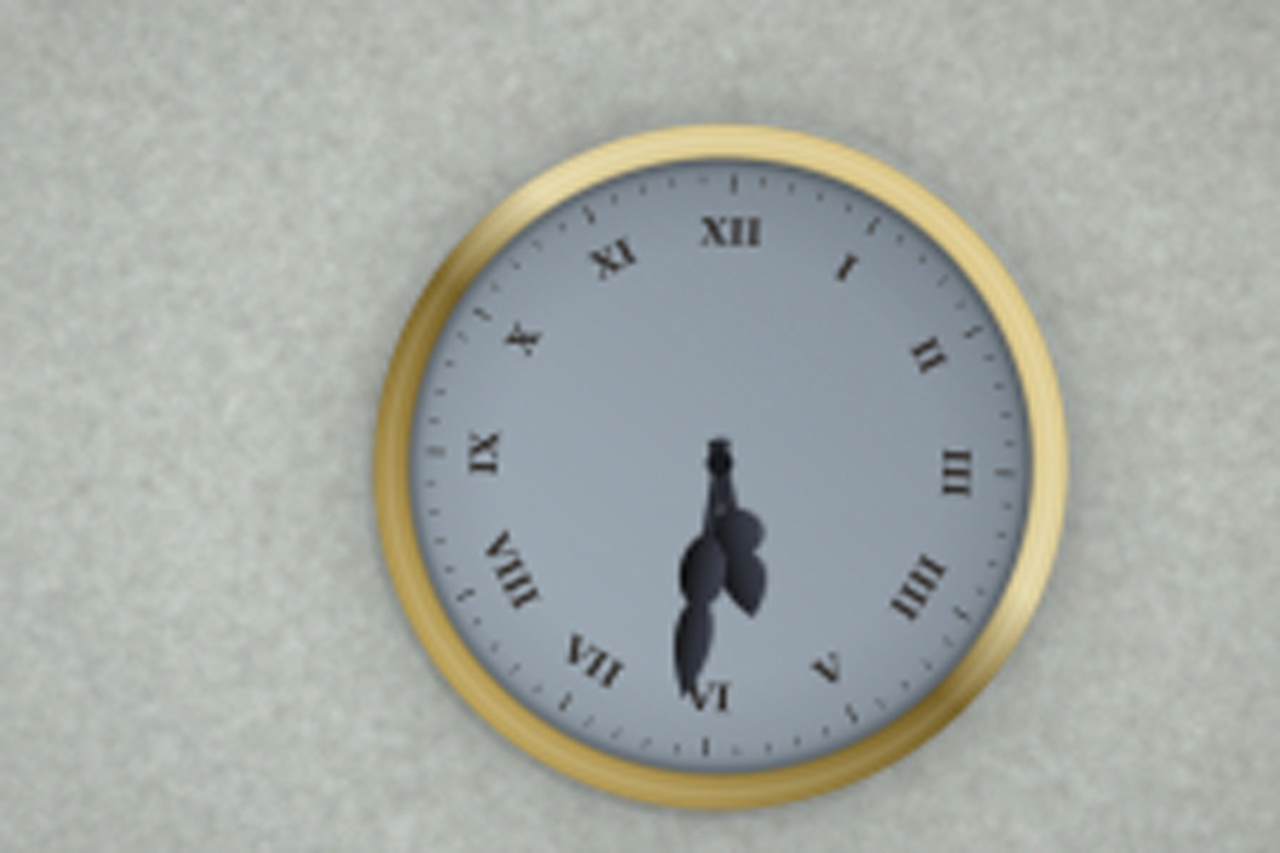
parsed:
5:31
